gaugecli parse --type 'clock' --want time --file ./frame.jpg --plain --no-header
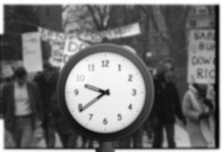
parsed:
9:39
